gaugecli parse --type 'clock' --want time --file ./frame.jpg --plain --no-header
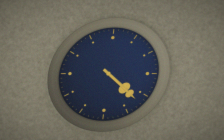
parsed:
4:22
